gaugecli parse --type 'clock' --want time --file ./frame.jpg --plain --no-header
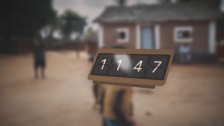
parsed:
11:47
